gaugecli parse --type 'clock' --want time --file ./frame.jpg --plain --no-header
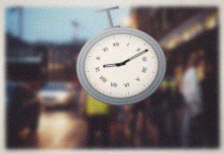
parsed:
9:12
